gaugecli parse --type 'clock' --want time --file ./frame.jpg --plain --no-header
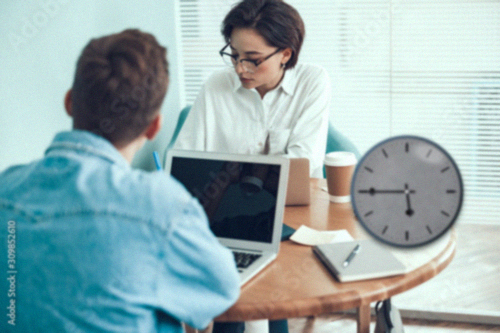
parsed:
5:45
